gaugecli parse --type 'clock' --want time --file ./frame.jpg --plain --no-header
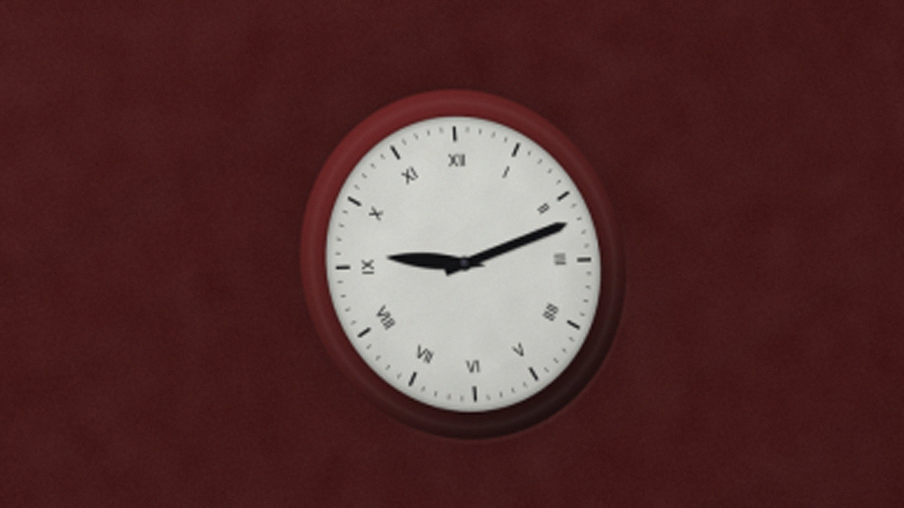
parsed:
9:12
